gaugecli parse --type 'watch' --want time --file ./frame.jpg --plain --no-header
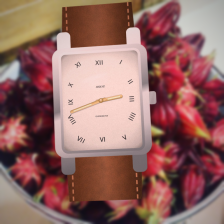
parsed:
2:42
